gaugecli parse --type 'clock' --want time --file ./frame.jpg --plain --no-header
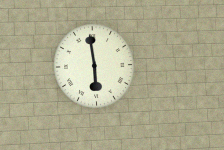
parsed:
5:59
